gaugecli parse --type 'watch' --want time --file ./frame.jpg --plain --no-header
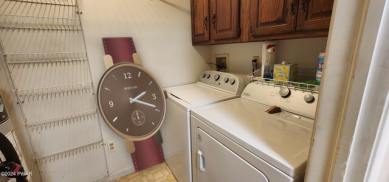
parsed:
2:19
